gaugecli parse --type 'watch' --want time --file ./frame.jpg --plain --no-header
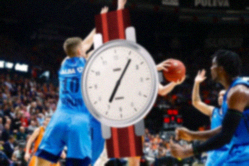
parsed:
7:06
